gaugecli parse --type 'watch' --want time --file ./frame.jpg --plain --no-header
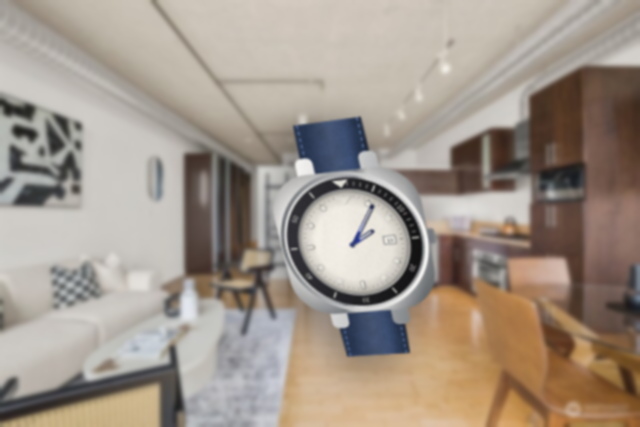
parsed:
2:06
